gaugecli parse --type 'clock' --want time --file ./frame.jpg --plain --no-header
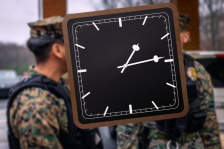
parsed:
1:14
